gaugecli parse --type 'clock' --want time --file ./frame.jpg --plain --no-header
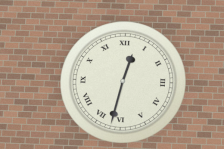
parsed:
12:32
